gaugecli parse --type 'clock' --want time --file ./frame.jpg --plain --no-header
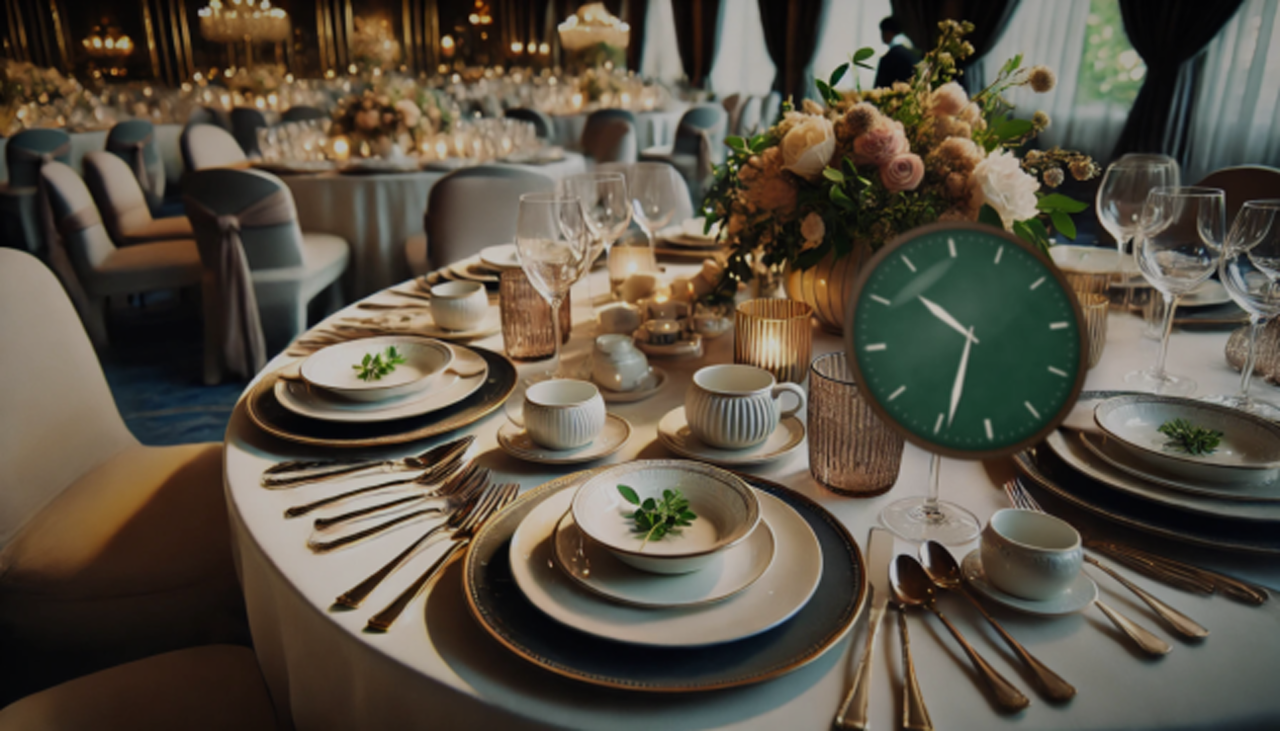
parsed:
10:34
